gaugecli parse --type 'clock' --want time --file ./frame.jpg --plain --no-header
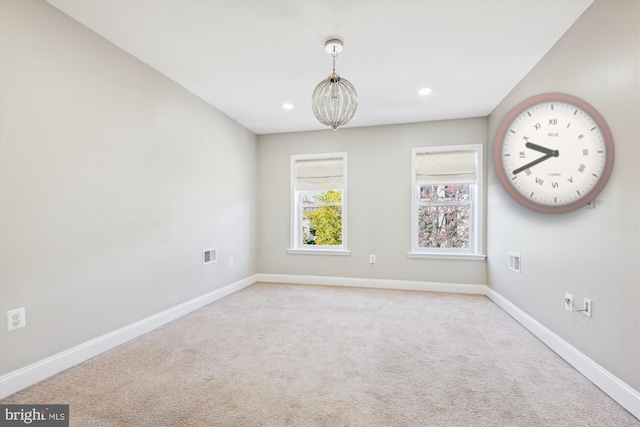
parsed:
9:41
